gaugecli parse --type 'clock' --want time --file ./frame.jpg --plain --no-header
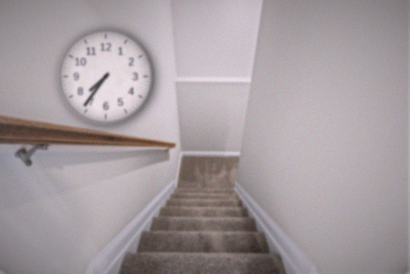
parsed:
7:36
